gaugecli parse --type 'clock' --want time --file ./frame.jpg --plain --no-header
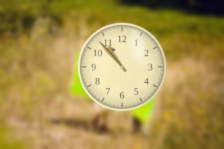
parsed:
10:53
